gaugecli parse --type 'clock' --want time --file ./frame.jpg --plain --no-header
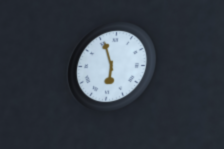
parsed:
5:56
